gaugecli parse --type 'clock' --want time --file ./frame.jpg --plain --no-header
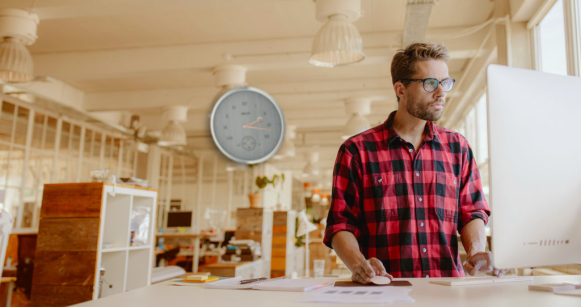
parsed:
2:17
